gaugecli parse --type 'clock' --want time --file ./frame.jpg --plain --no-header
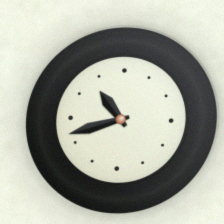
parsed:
10:42
